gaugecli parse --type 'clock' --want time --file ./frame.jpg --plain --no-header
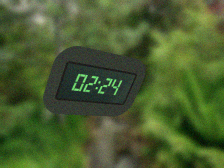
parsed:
2:24
